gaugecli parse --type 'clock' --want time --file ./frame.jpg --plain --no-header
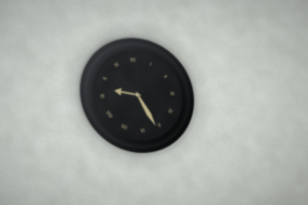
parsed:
9:26
